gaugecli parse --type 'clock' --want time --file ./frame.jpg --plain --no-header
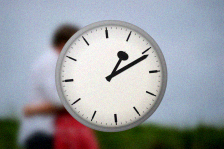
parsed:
1:11
